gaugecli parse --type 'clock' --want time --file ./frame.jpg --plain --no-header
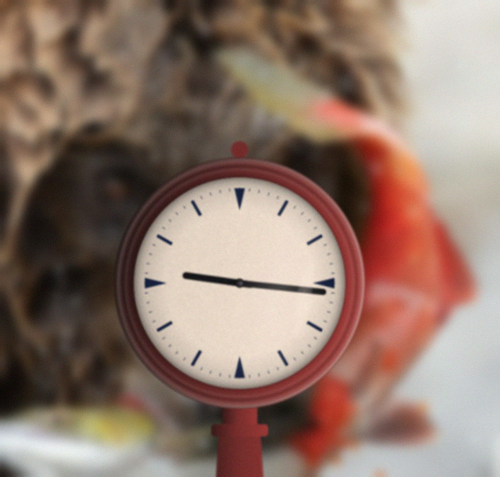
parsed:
9:16
